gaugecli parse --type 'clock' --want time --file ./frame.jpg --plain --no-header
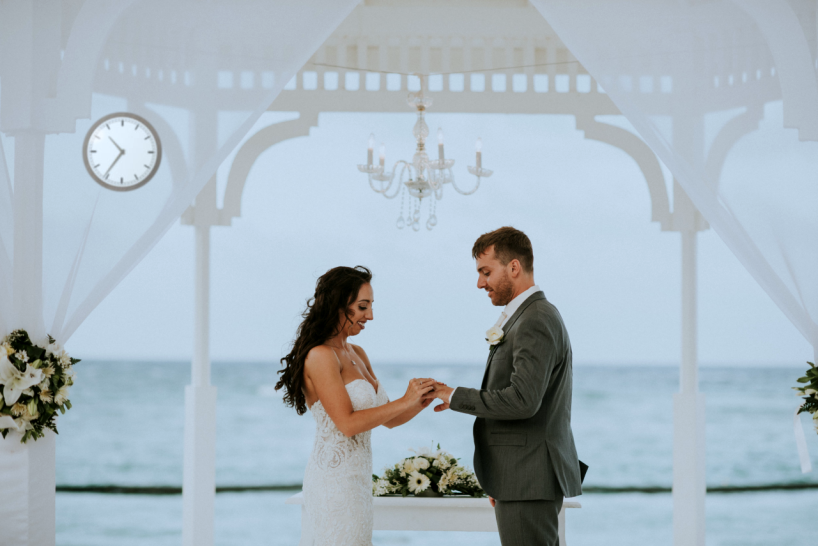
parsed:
10:36
